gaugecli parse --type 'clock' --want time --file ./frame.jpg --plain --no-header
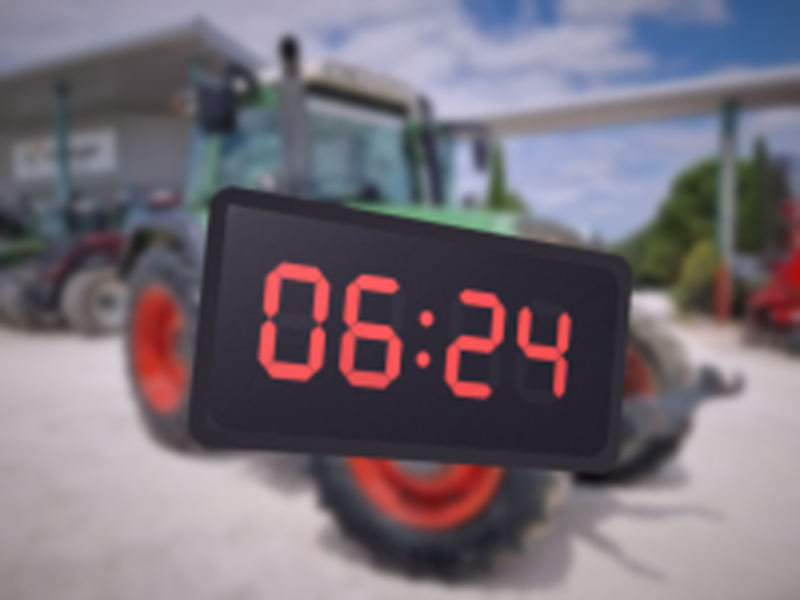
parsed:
6:24
